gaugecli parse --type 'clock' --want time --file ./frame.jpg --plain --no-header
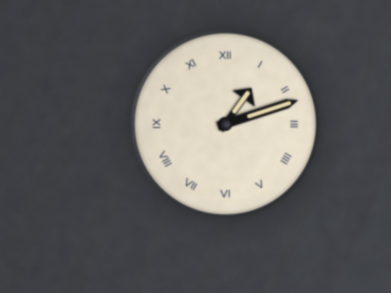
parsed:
1:12
